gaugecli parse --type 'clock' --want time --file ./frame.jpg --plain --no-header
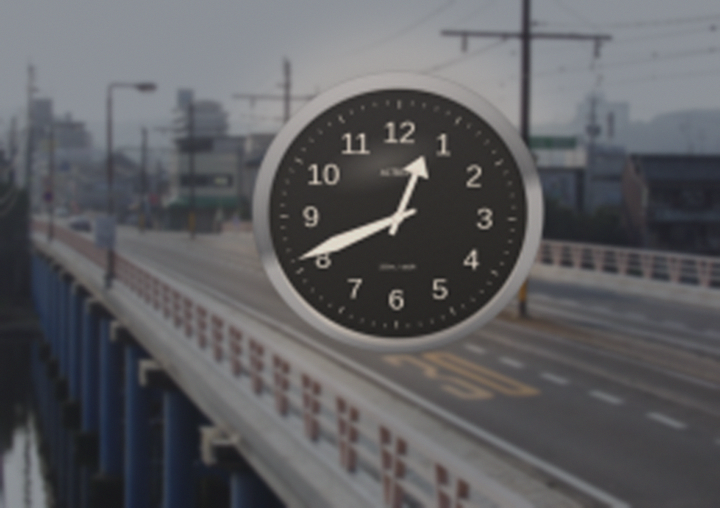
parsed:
12:41
